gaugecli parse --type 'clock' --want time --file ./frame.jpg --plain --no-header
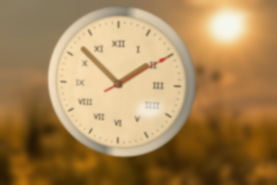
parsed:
1:52:10
